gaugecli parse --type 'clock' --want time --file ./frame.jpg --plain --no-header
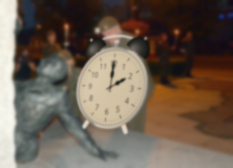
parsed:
2:00
